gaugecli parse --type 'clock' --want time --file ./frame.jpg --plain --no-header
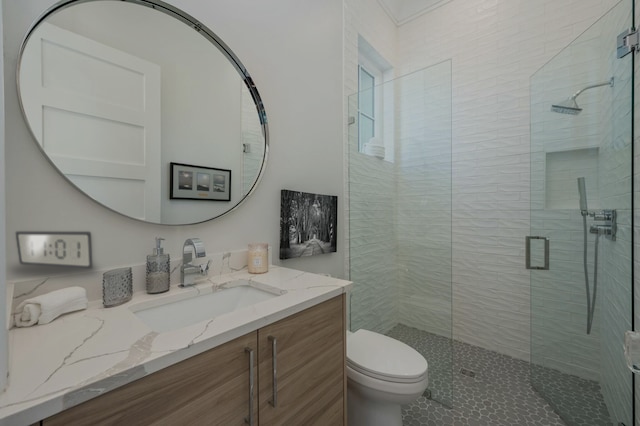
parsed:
11:01
